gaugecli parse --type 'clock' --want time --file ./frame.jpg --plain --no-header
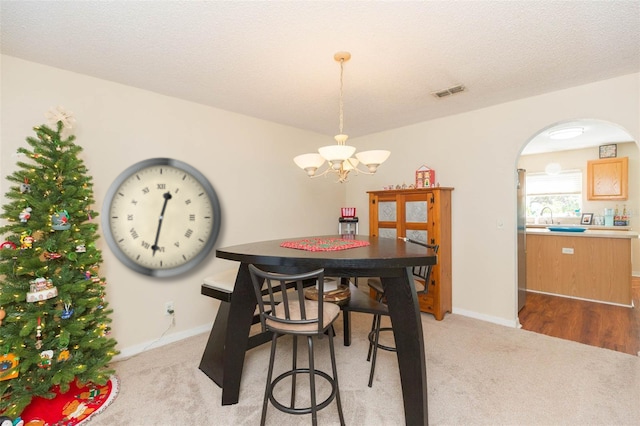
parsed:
12:32
